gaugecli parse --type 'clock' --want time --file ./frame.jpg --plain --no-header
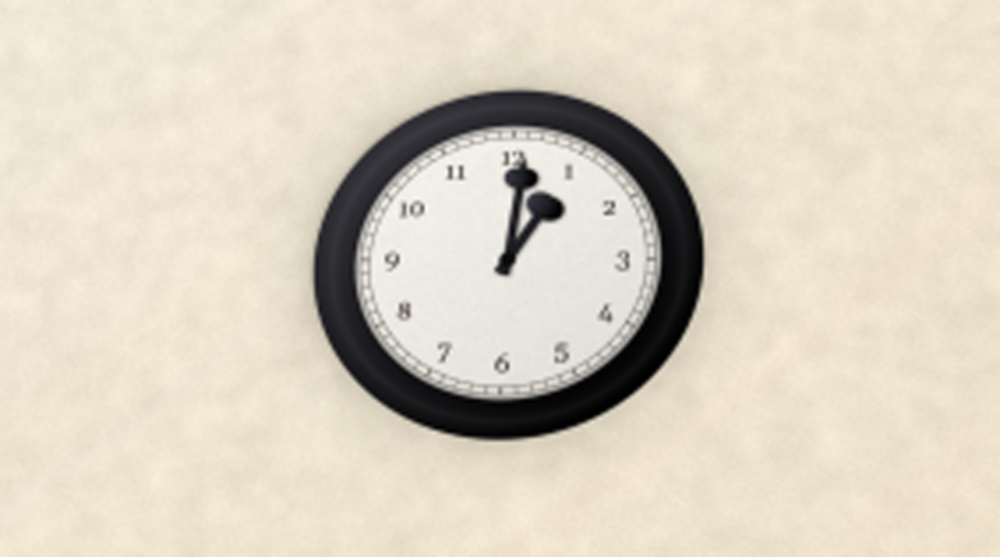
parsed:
1:01
